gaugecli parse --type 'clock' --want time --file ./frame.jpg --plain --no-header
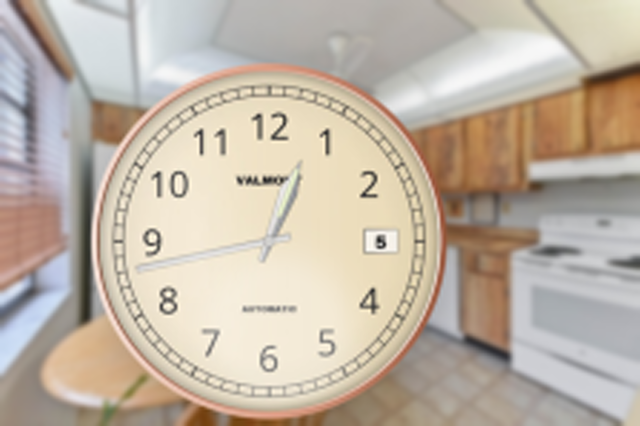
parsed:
12:43
